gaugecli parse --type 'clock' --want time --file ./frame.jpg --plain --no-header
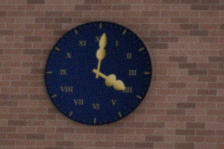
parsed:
4:01
